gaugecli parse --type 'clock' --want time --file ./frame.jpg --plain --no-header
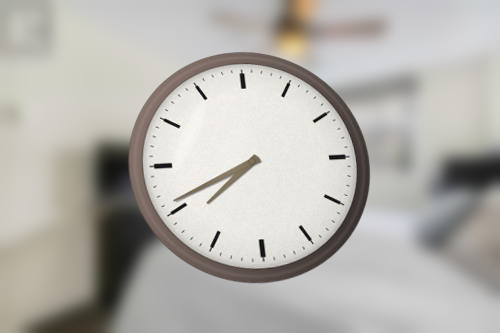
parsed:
7:41
